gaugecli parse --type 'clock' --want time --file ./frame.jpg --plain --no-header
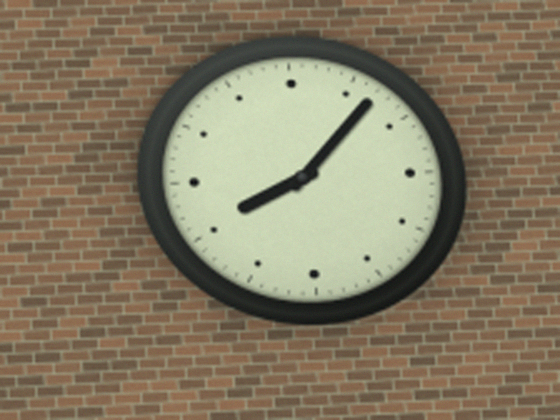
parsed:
8:07
